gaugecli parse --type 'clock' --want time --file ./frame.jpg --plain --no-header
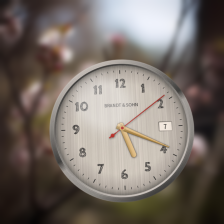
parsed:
5:19:09
